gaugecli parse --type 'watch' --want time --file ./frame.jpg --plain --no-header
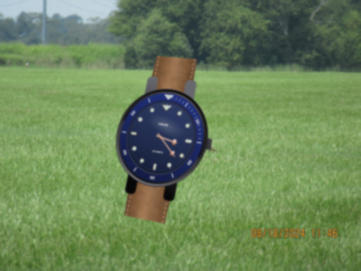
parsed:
3:22
